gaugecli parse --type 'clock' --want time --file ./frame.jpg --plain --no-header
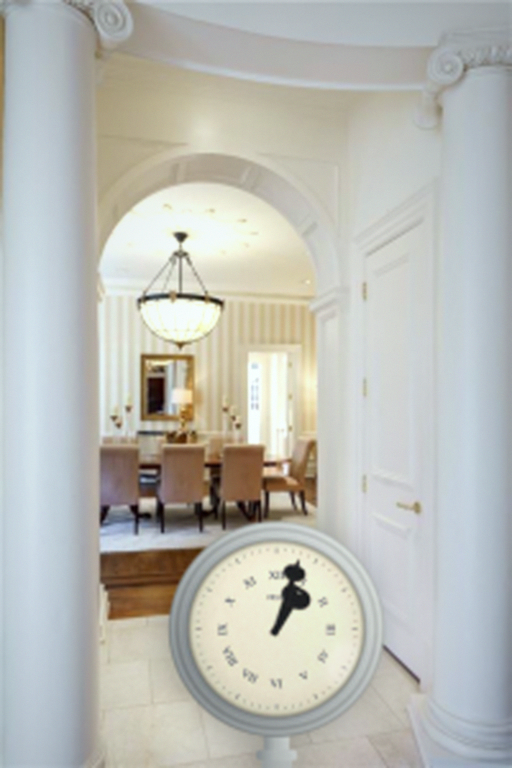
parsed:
1:03
